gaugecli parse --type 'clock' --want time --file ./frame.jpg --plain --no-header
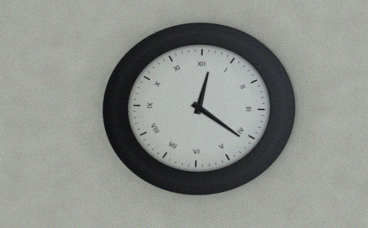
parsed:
12:21
